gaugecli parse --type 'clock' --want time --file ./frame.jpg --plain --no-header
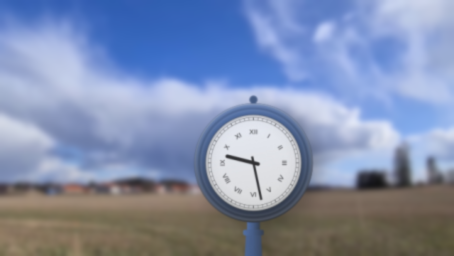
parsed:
9:28
